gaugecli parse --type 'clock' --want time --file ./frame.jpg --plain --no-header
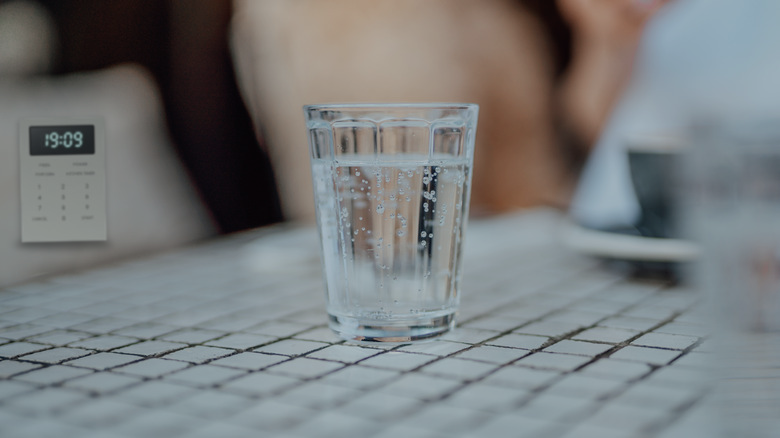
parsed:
19:09
